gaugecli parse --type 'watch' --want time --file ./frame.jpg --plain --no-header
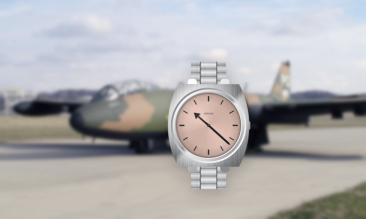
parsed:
10:22
